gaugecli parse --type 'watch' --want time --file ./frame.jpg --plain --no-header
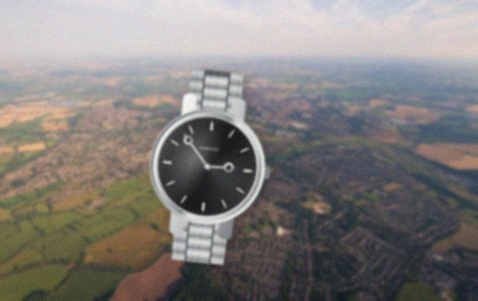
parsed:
2:53
